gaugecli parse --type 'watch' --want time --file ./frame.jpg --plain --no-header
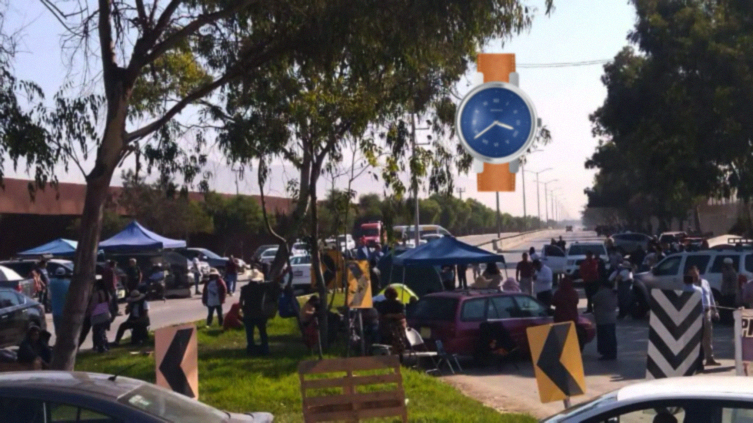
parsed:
3:39
